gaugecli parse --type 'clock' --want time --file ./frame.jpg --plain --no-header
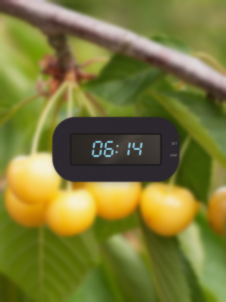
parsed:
6:14
